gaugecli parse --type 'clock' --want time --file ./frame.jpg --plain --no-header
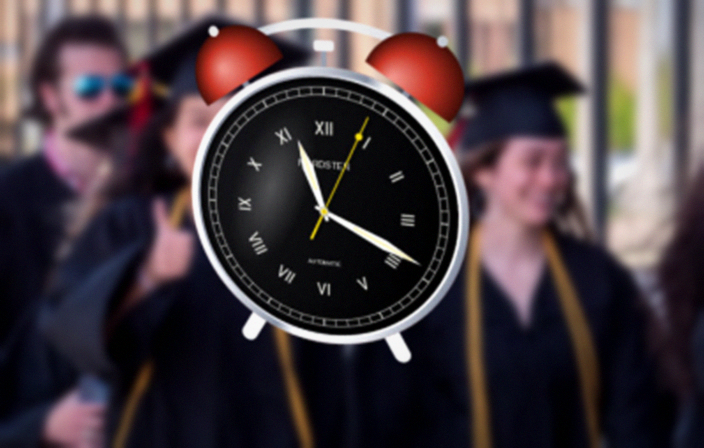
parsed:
11:19:04
